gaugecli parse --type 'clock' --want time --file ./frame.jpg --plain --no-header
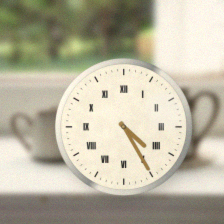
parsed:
4:25
